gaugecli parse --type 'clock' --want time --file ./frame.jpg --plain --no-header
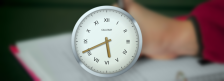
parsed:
5:41
